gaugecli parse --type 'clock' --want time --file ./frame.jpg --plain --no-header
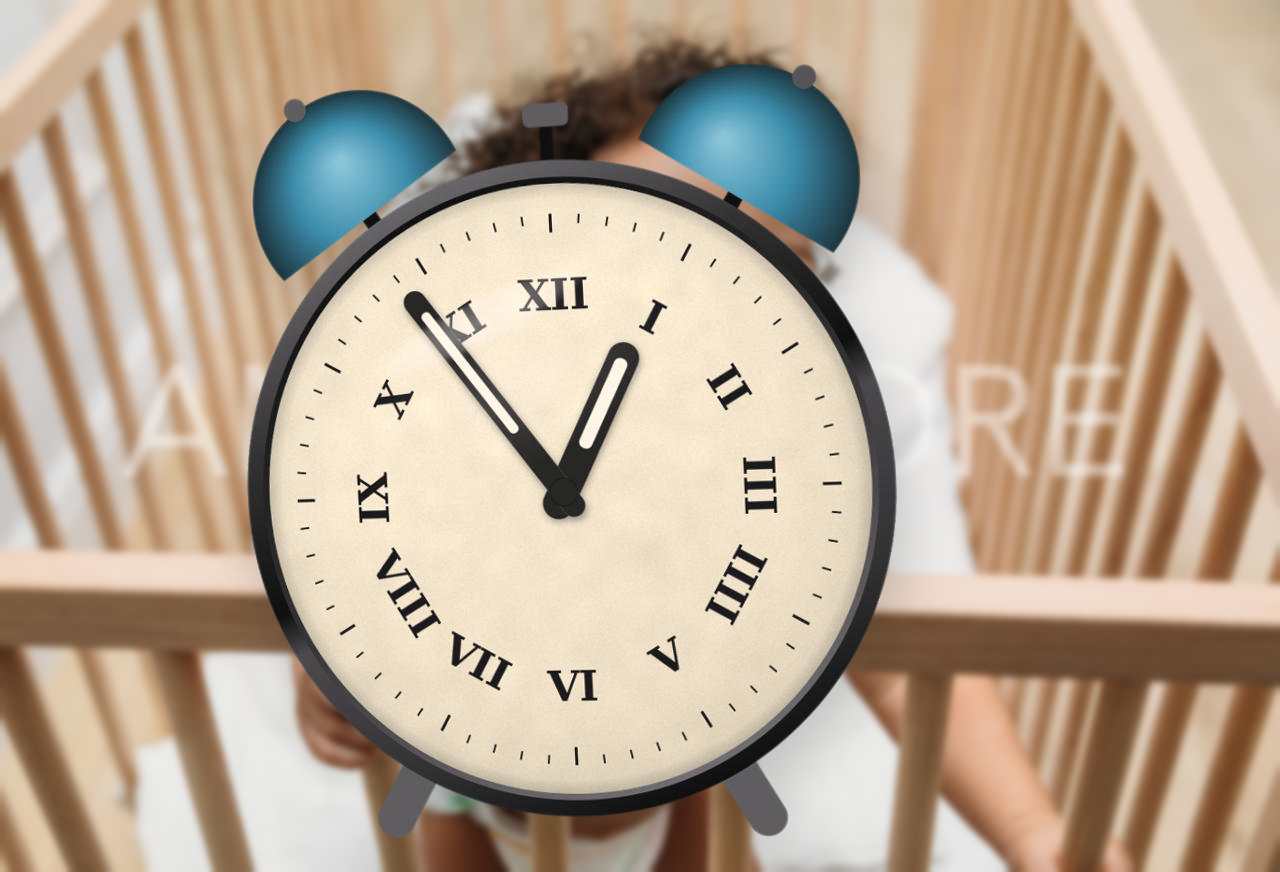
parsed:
12:54
